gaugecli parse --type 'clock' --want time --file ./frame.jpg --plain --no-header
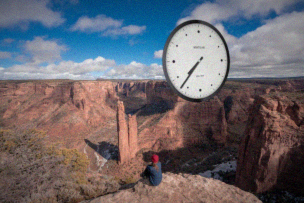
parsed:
7:37
